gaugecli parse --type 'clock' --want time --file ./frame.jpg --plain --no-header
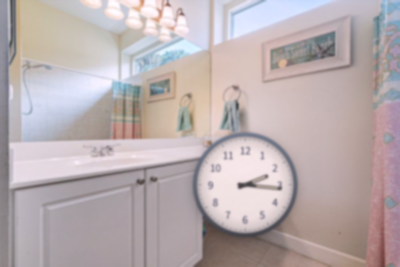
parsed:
2:16
